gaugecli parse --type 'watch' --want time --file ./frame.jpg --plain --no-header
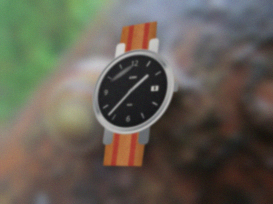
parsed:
1:37
